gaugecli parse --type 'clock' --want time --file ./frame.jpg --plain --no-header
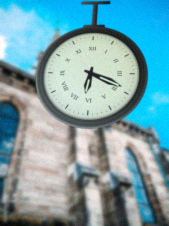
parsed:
6:19
